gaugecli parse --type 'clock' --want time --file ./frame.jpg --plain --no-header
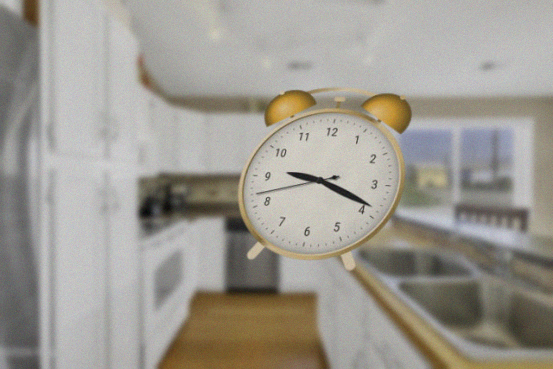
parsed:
9:18:42
